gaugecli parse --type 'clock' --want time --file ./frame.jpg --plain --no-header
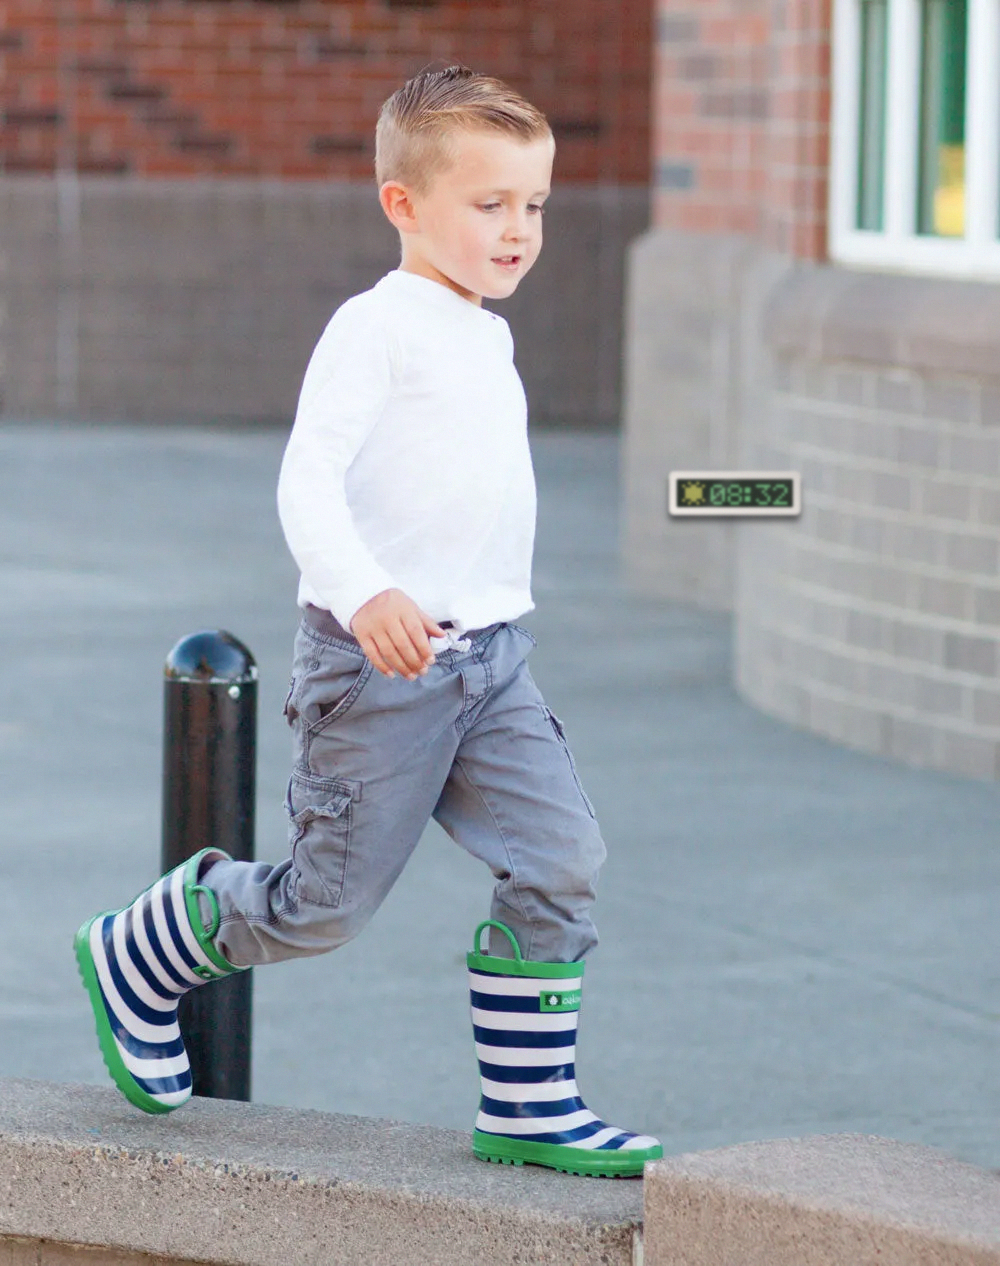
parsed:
8:32
